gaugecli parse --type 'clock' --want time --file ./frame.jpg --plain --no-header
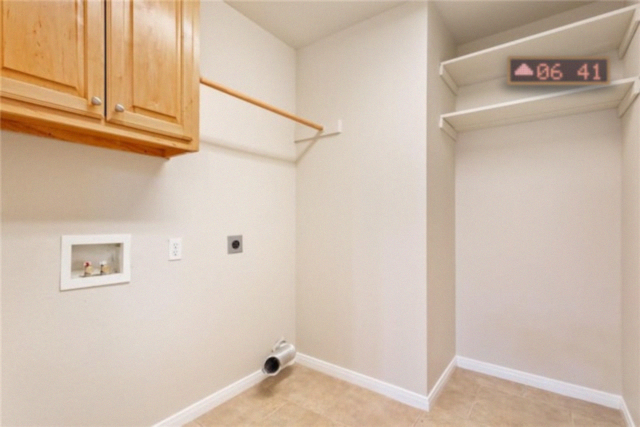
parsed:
6:41
